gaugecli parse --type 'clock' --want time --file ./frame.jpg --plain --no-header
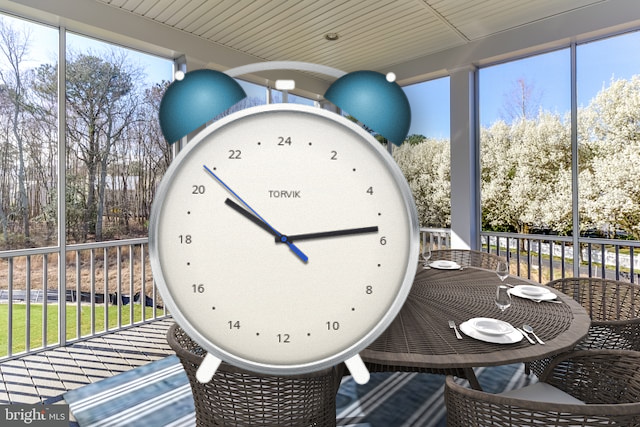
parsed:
20:13:52
